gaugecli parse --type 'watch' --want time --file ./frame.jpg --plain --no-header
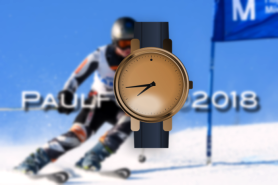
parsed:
7:44
